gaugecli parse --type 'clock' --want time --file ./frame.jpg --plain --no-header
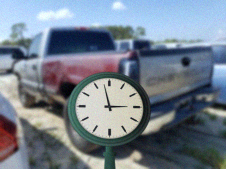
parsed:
2:58
